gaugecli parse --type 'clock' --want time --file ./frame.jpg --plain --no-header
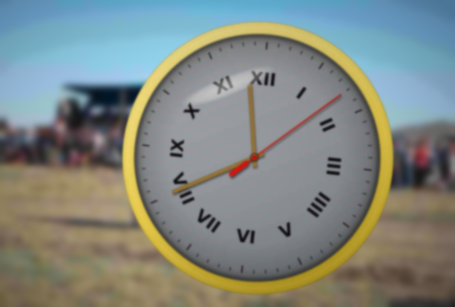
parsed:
11:40:08
